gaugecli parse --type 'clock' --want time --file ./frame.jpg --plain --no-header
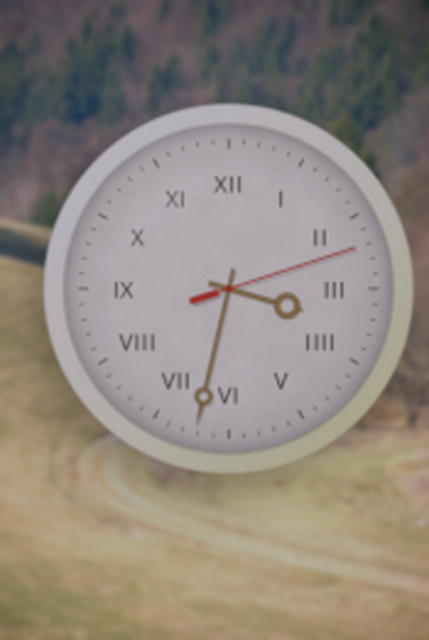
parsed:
3:32:12
